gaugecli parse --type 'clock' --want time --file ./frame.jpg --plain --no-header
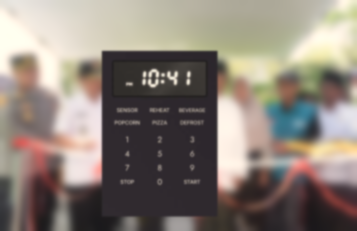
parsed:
10:41
